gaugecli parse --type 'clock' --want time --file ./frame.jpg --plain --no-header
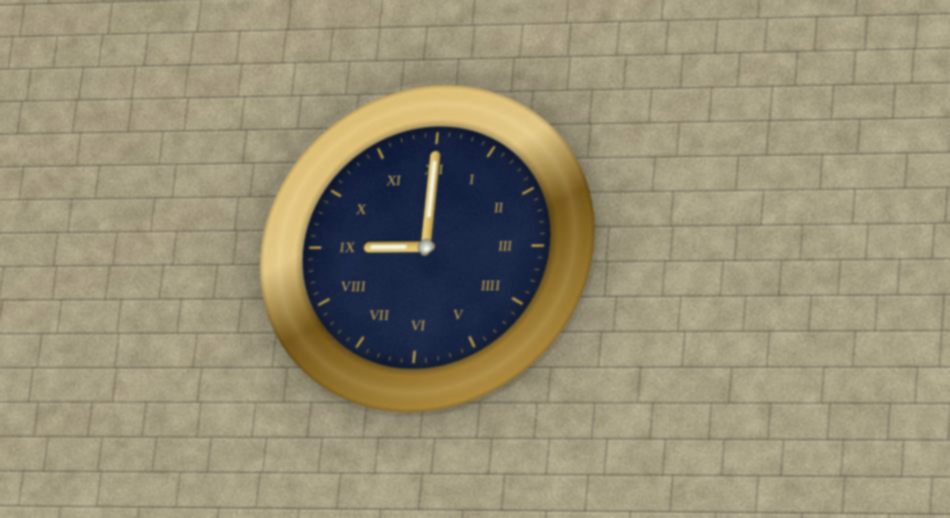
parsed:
9:00
